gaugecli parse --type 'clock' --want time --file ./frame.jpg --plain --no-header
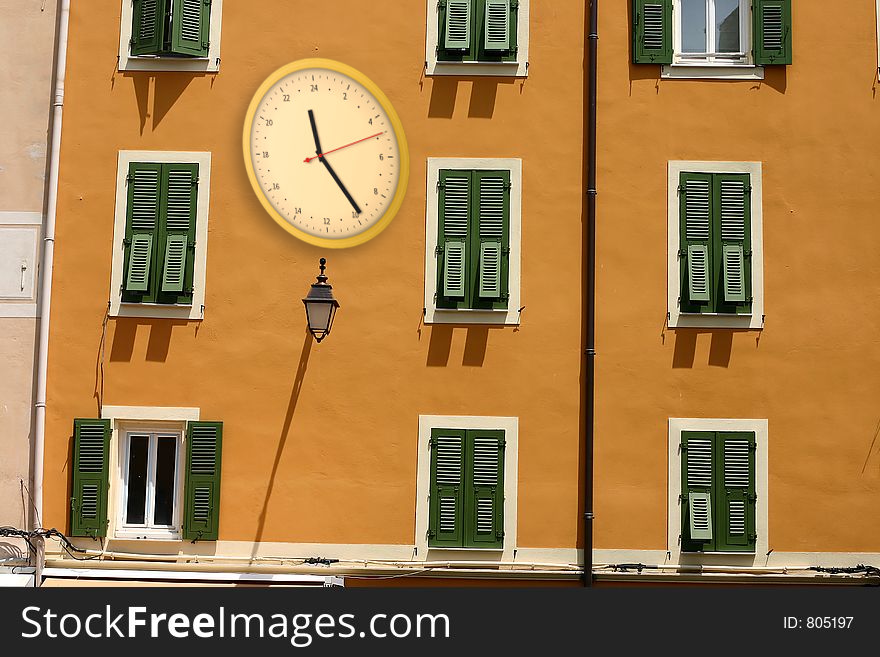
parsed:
23:24:12
